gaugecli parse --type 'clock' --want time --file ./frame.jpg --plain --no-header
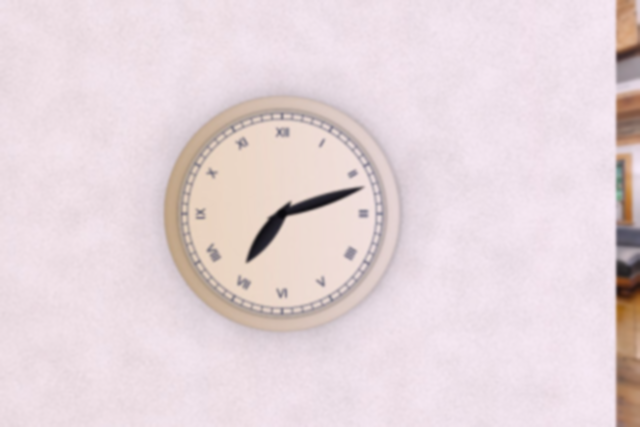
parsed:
7:12
